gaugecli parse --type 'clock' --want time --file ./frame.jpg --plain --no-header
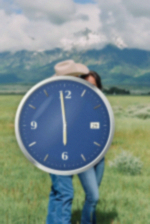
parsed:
5:59
